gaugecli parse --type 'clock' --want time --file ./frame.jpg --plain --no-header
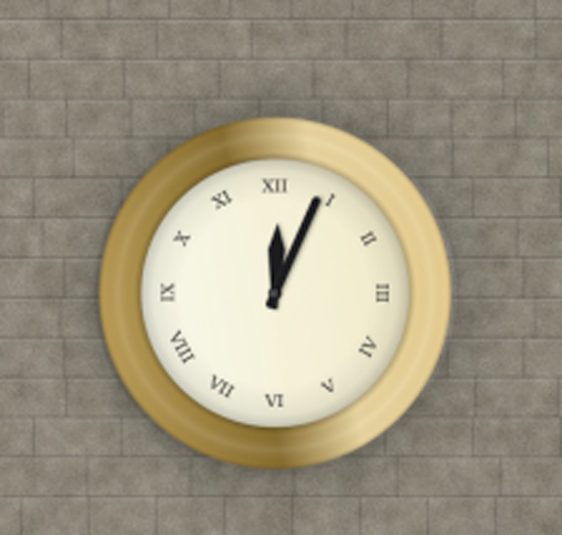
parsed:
12:04
